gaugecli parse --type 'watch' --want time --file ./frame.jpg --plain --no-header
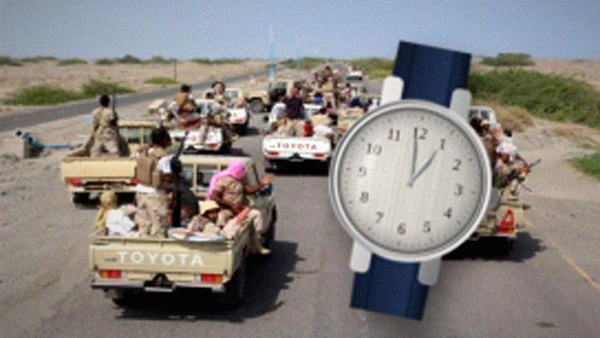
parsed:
12:59
